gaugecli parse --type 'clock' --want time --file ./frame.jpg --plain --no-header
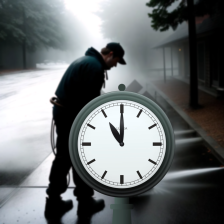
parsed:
11:00
